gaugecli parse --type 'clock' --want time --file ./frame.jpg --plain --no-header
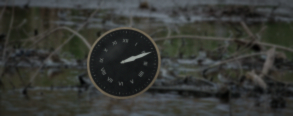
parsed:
2:11
